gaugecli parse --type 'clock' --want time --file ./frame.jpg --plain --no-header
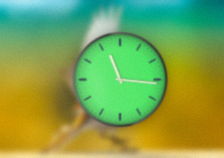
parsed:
11:16
